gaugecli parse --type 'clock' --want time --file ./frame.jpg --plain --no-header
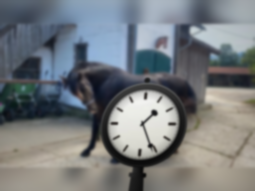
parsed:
1:26
